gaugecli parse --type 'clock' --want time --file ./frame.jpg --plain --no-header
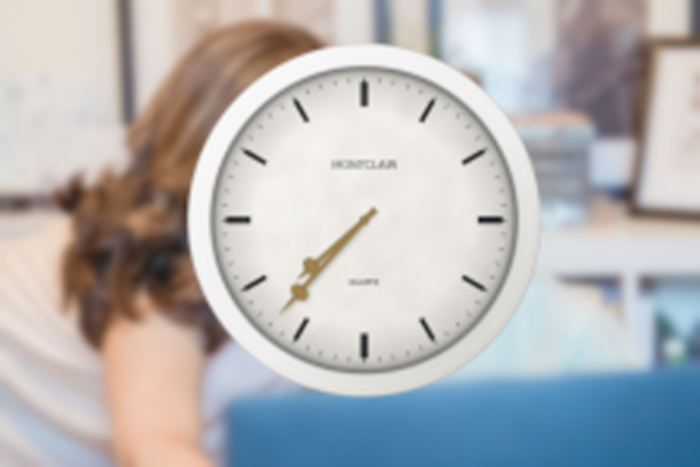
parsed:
7:37
